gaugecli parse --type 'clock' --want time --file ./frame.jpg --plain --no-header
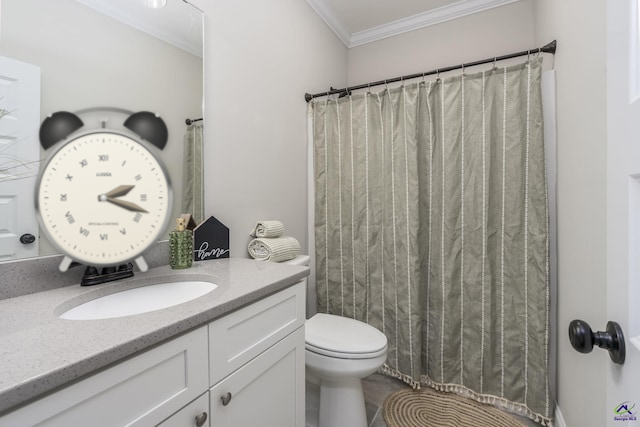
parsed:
2:18
